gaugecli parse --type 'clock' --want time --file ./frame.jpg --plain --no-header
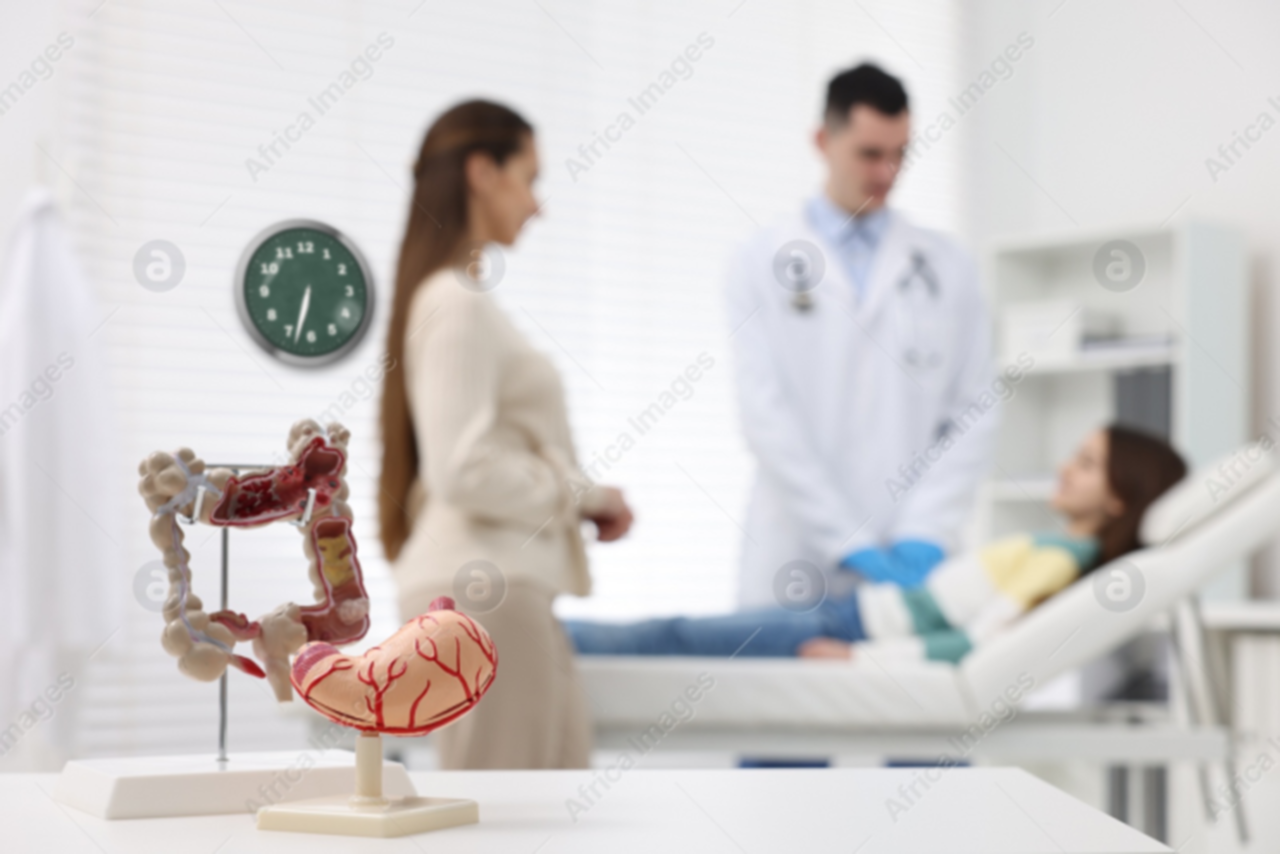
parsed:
6:33
